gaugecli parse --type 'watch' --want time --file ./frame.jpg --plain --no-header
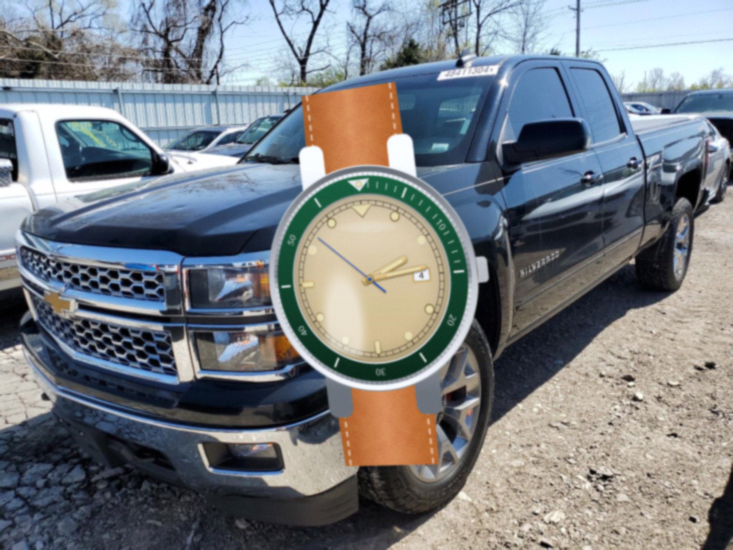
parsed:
2:13:52
